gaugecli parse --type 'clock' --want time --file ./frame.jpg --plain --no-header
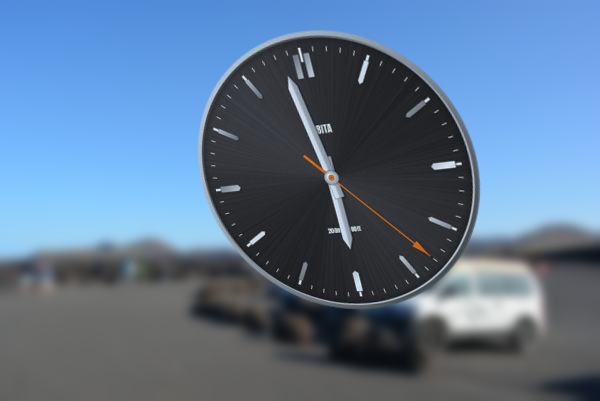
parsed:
5:58:23
